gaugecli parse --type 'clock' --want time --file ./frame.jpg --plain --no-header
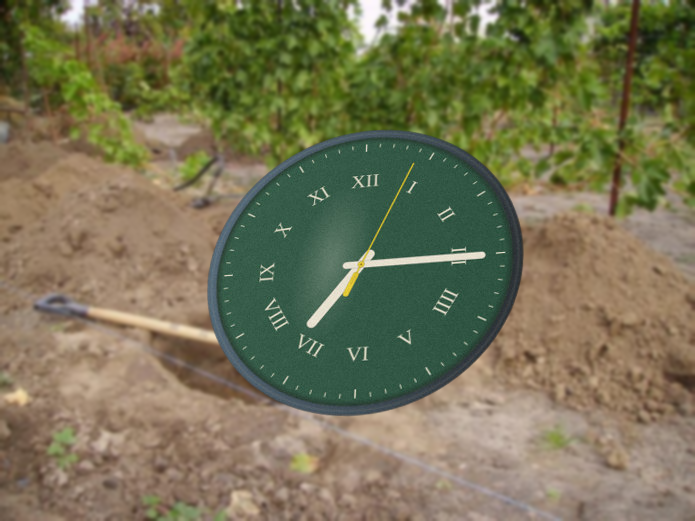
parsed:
7:15:04
